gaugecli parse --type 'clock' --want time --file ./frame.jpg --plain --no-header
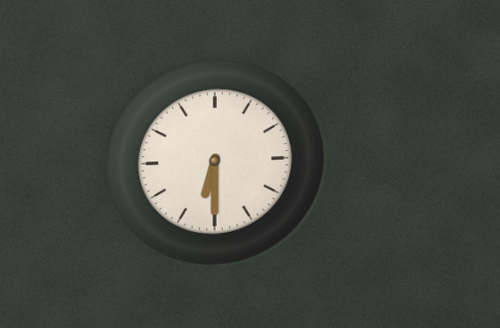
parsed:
6:30
